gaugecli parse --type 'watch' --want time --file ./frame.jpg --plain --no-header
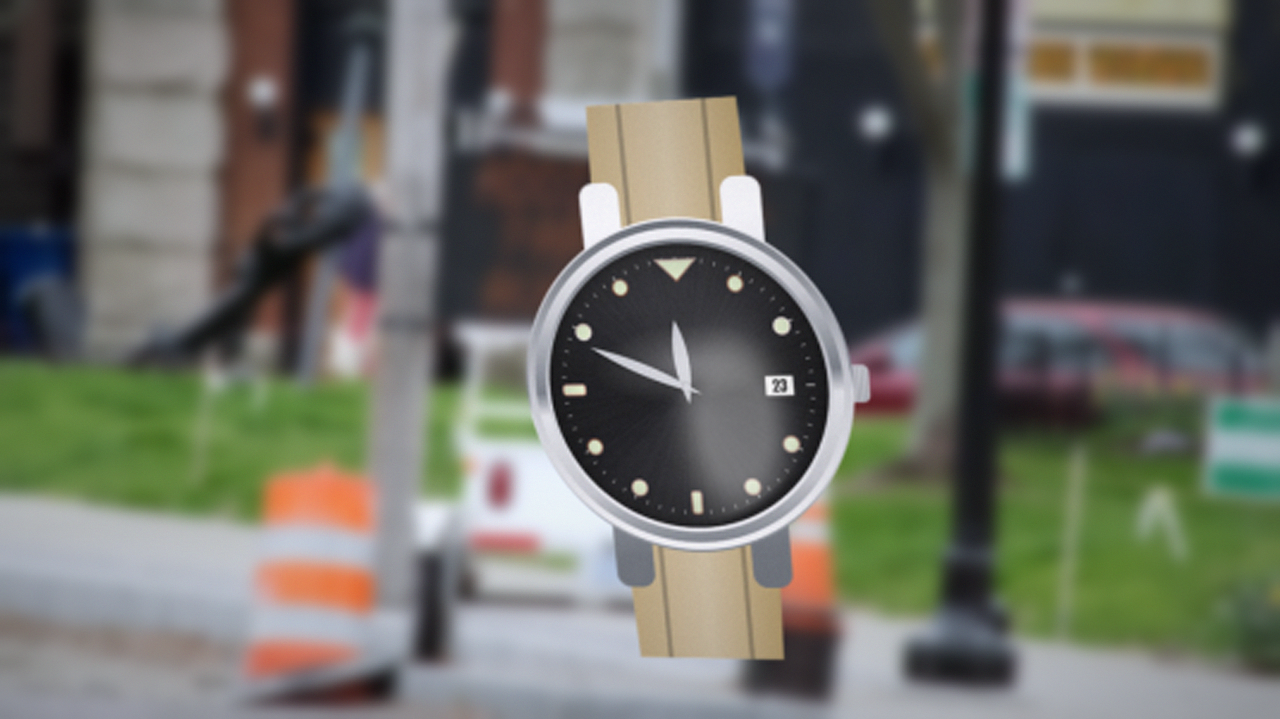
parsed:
11:49
